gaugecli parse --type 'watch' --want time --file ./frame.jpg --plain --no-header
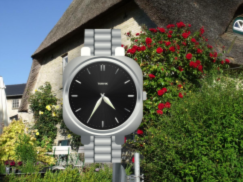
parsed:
4:35
